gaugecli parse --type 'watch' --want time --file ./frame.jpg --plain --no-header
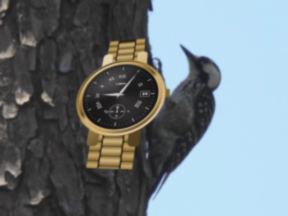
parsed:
9:05
